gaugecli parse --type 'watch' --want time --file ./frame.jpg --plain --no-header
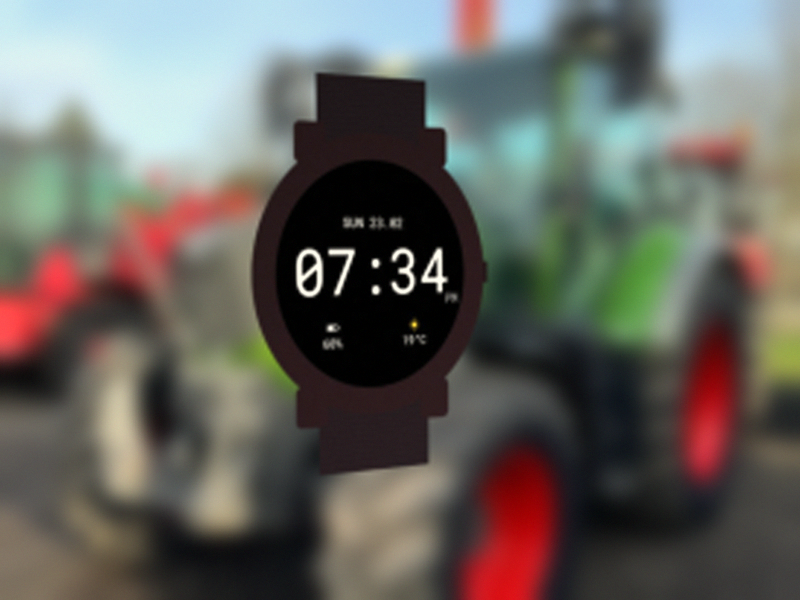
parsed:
7:34
